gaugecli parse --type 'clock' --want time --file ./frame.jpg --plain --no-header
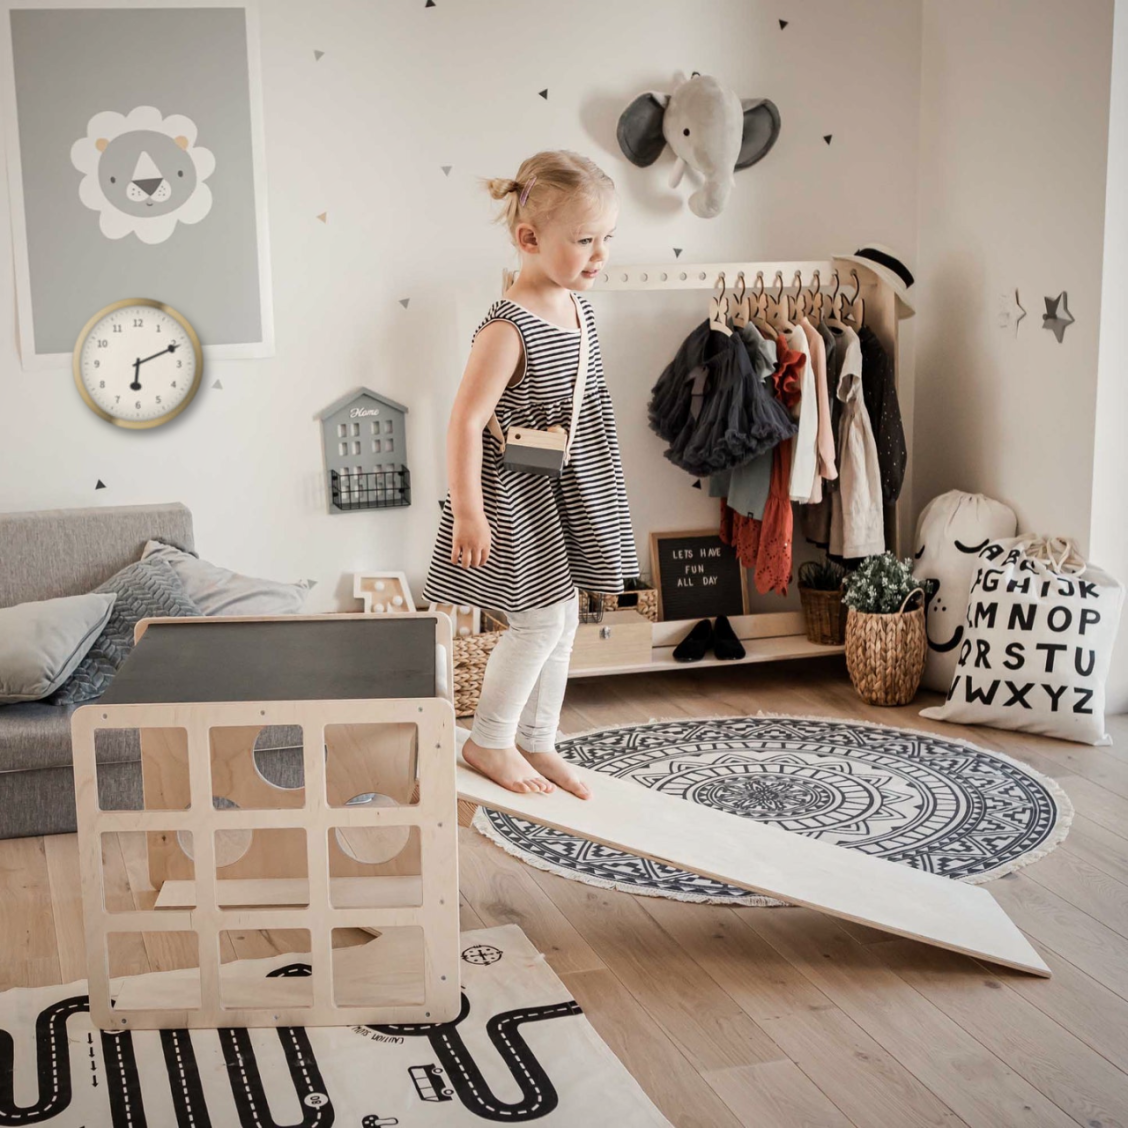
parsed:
6:11
